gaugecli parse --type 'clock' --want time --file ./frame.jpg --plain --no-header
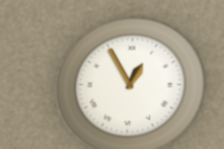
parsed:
12:55
